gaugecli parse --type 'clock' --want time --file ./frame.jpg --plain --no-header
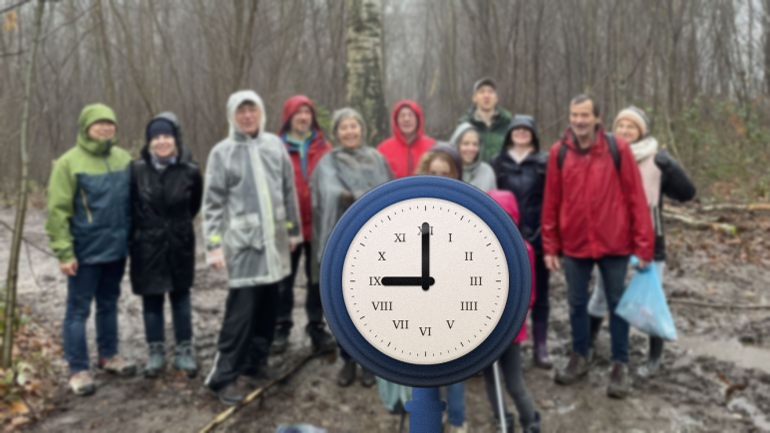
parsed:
9:00
